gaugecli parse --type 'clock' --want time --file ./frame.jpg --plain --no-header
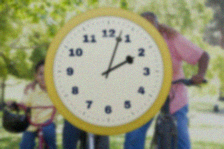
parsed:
2:03
